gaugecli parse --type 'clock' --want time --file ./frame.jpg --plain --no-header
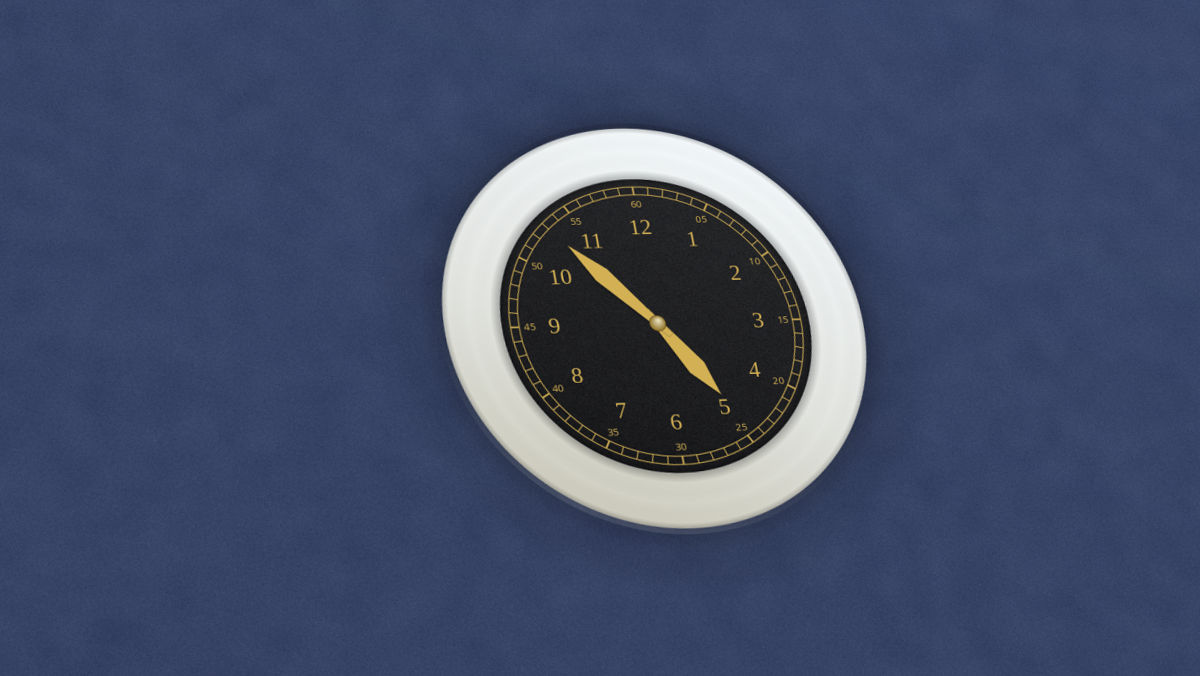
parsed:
4:53
